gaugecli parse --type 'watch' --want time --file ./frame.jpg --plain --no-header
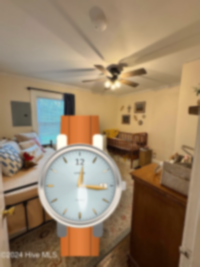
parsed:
12:16
